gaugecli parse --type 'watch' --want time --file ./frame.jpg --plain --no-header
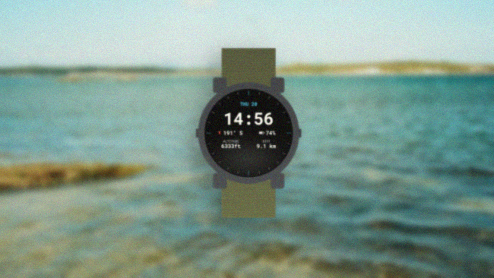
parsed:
14:56
